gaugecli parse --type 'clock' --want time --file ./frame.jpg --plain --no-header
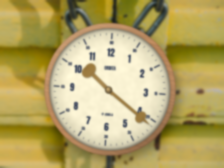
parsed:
10:21
